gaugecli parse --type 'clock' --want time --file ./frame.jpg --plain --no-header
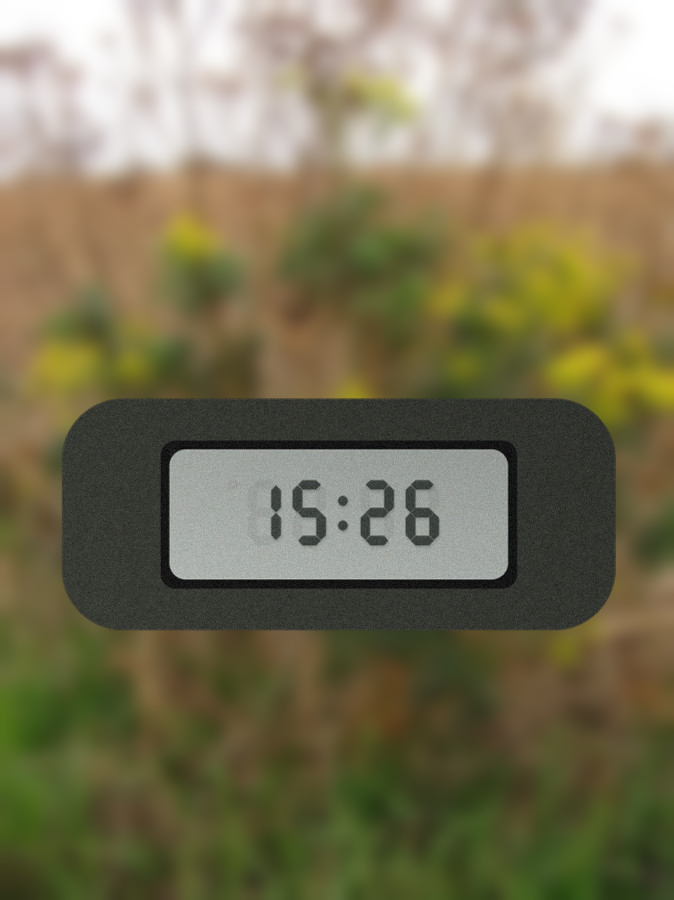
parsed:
15:26
